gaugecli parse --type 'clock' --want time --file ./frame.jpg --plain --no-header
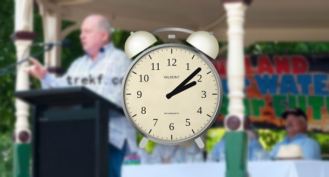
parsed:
2:08
